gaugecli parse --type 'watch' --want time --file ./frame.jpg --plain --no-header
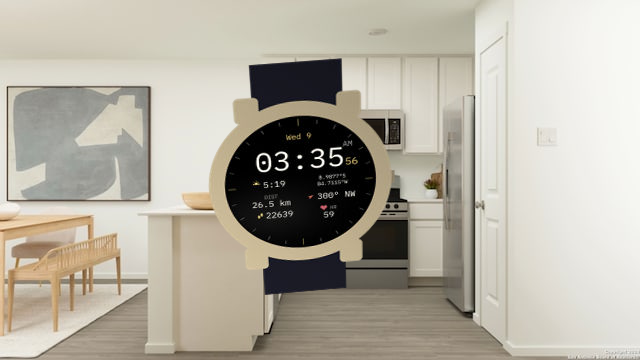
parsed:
3:35:56
